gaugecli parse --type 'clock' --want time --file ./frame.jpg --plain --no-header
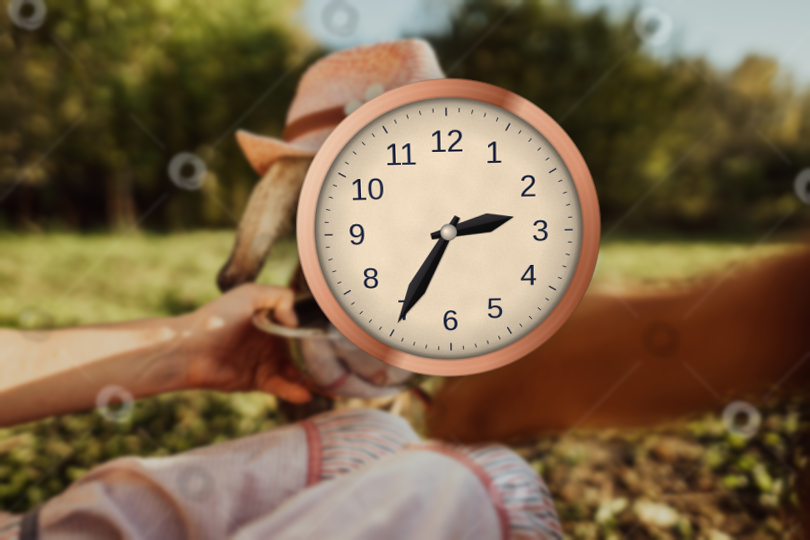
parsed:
2:35
